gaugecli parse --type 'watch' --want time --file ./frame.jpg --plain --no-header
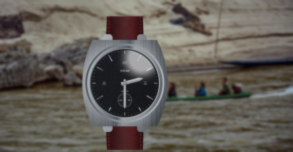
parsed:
2:30
